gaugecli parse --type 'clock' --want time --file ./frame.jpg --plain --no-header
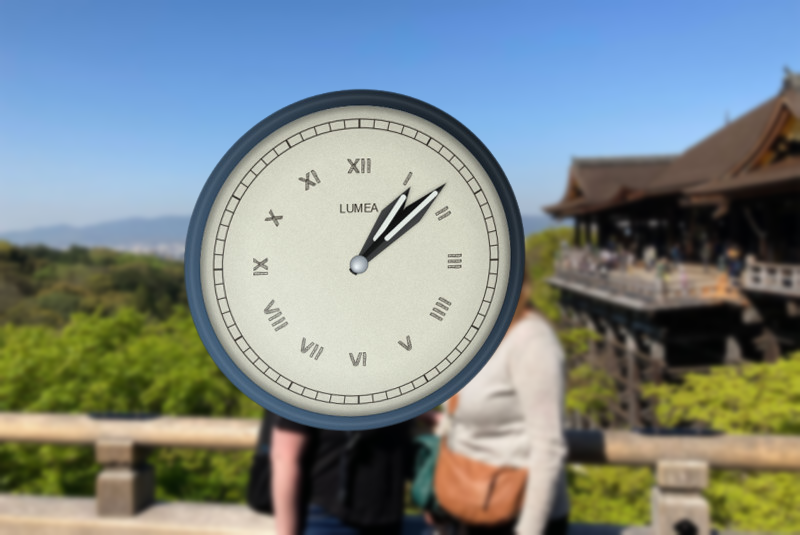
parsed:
1:08
